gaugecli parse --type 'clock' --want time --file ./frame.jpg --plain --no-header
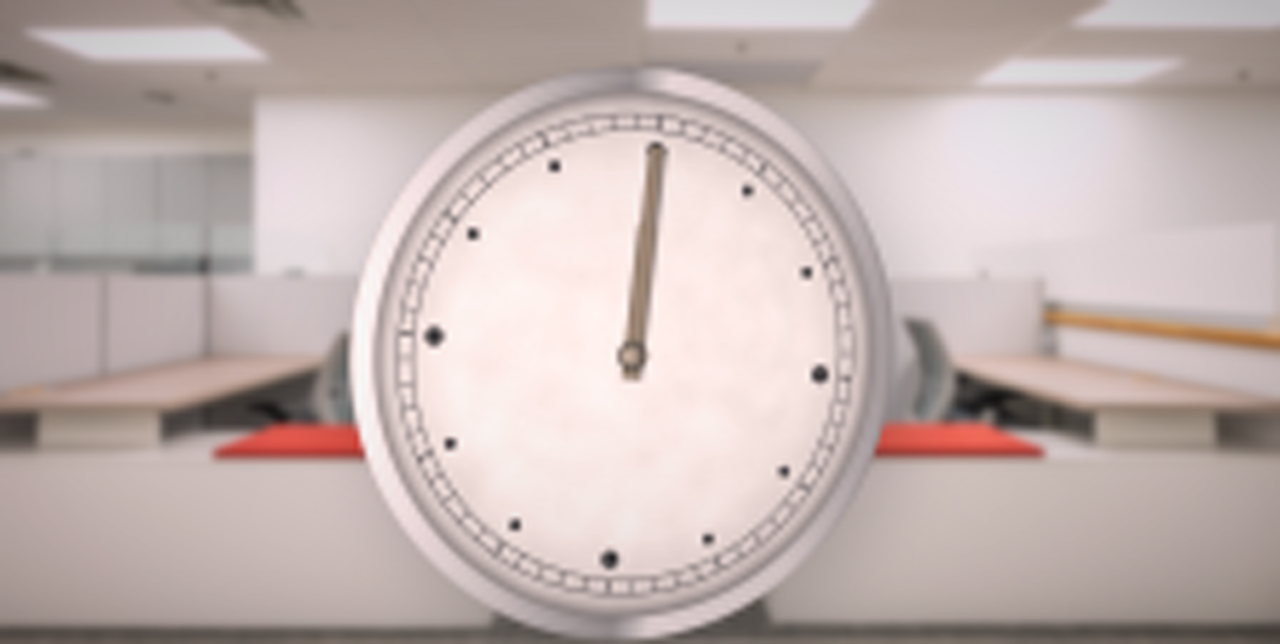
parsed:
12:00
